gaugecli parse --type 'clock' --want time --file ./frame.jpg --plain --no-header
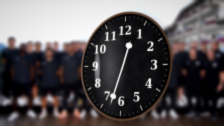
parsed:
12:33
